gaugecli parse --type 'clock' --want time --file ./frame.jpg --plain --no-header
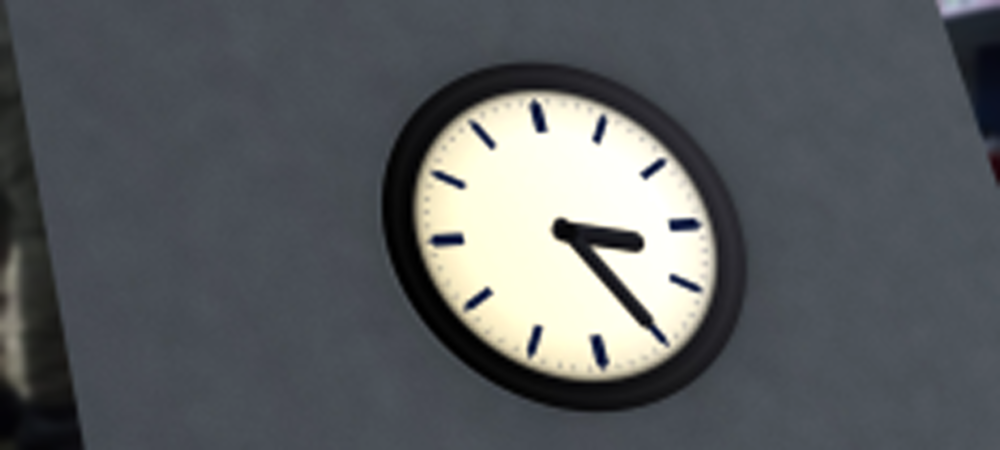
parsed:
3:25
